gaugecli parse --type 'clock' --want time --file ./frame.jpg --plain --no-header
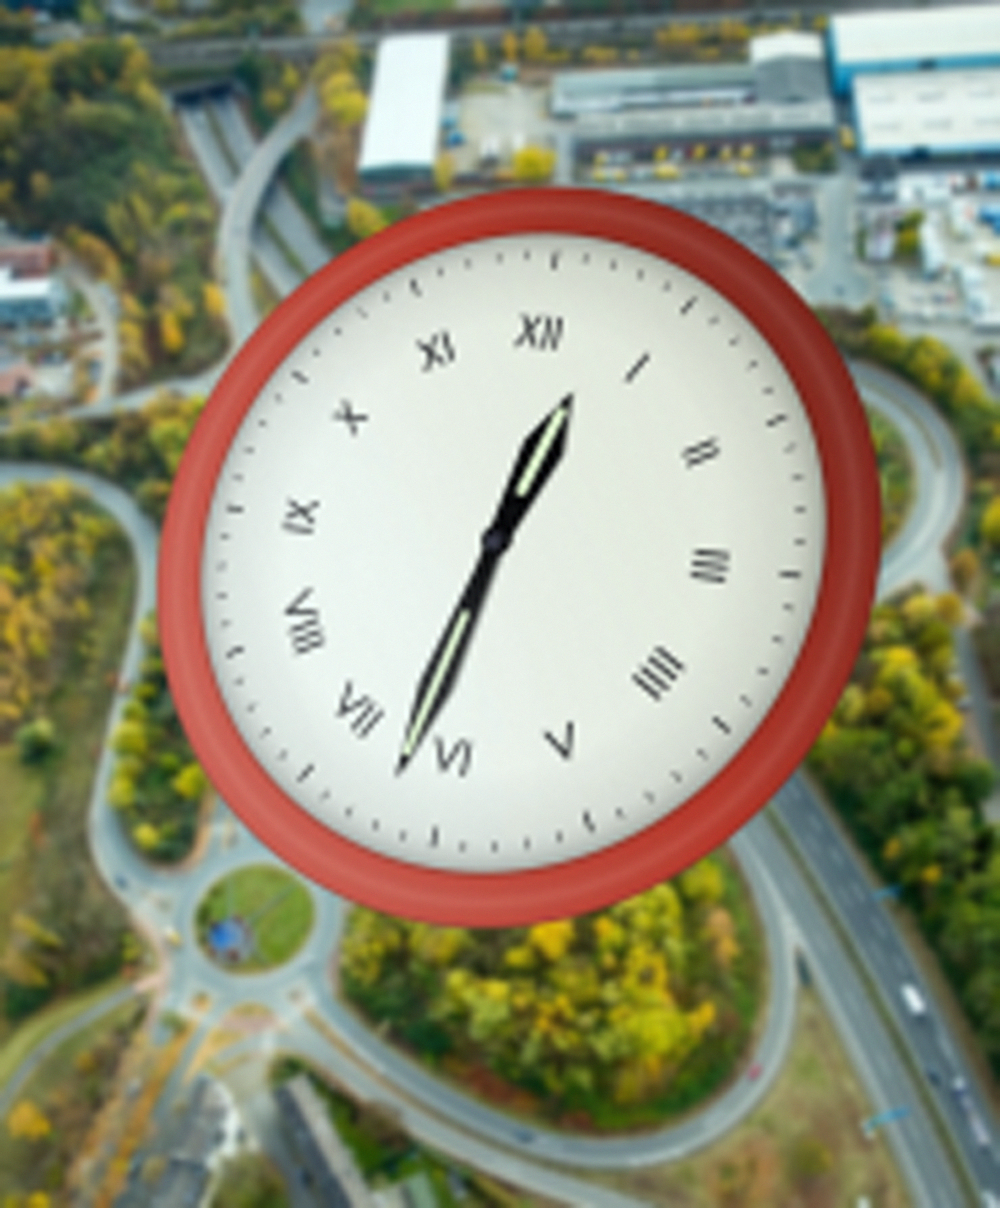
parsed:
12:32
